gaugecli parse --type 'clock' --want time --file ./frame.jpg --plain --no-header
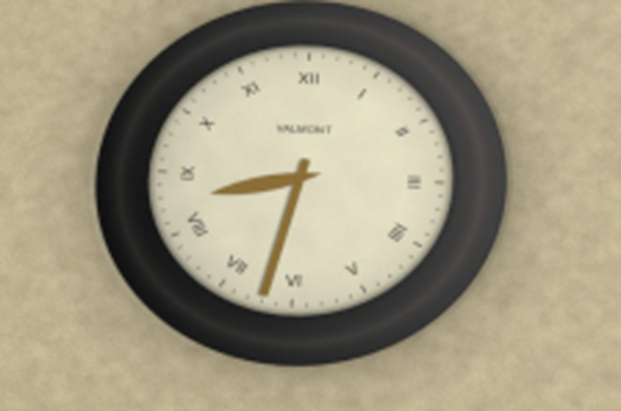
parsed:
8:32
